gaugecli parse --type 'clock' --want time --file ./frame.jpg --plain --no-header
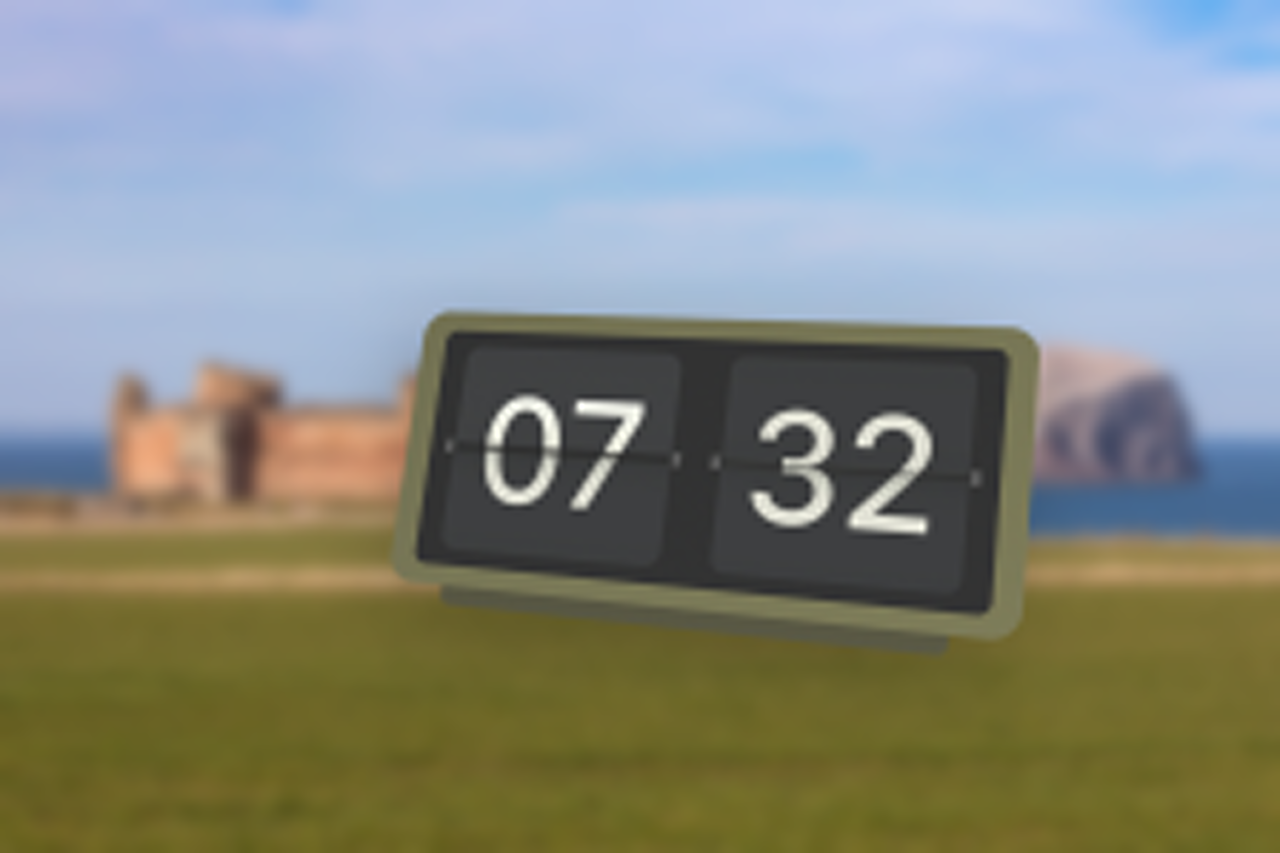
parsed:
7:32
